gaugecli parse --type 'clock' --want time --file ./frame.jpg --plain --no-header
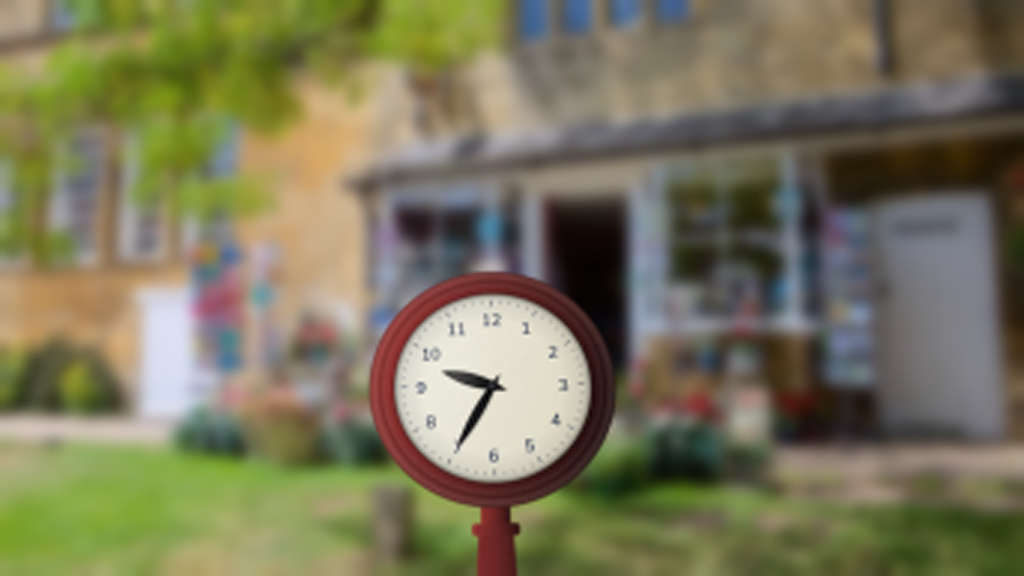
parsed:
9:35
